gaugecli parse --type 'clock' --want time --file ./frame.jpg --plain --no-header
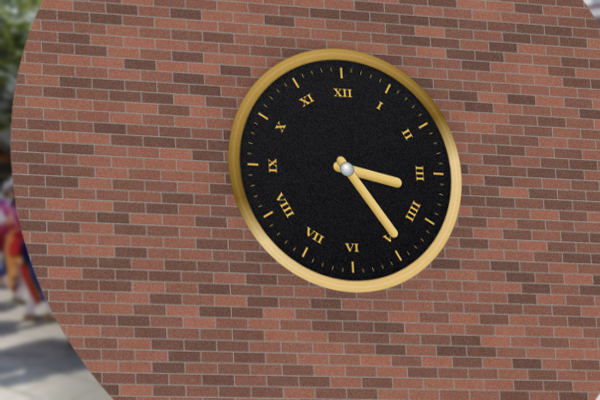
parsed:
3:24
